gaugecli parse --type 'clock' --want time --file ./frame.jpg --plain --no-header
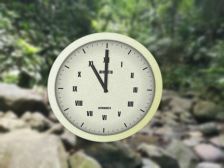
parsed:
11:00
